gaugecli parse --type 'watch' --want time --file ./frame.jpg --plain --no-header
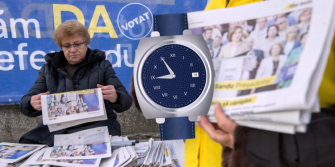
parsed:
8:55
